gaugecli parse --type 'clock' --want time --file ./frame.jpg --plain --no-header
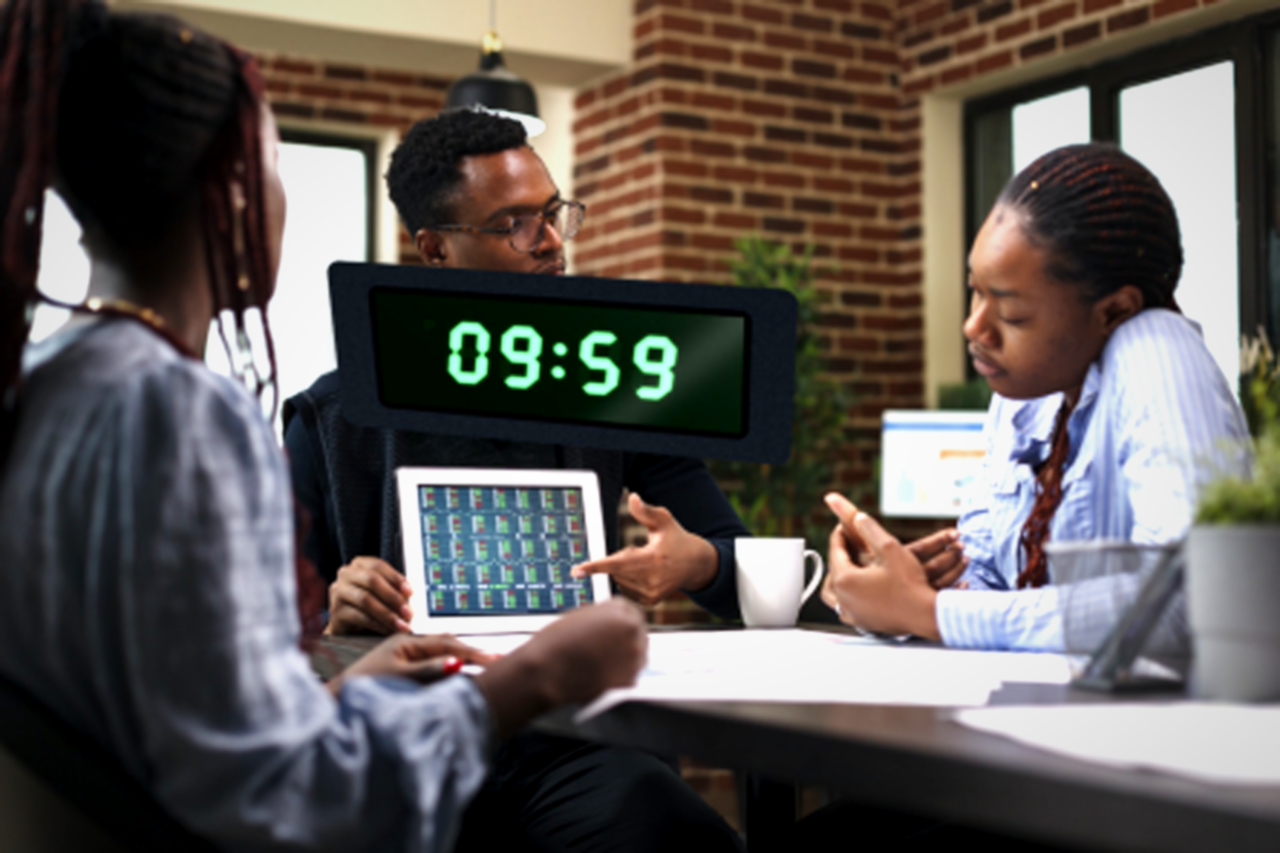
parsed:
9:59
